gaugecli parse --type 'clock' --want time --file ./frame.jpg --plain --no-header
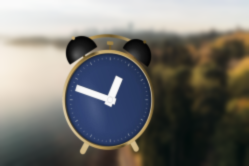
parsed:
12:48
